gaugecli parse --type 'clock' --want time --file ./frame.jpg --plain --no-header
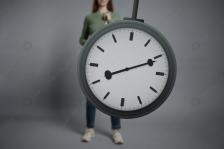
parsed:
8:11
